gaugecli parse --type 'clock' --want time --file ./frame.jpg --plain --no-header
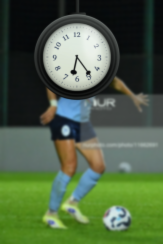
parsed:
6:24
